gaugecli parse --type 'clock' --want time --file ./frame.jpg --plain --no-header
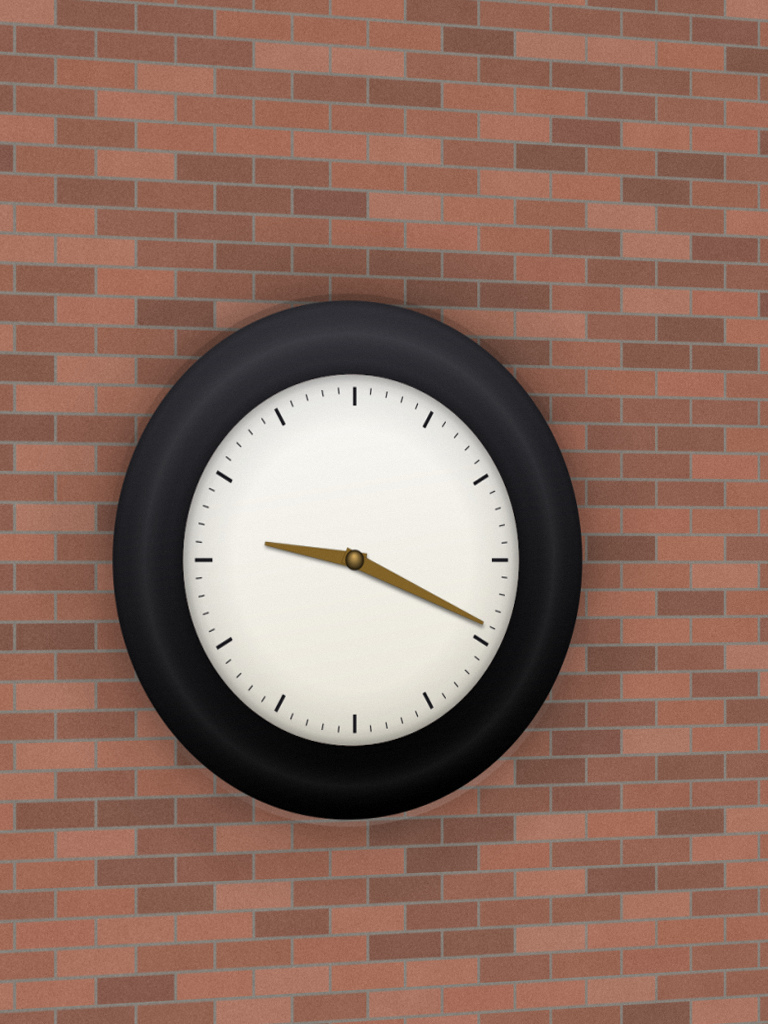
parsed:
9:19
